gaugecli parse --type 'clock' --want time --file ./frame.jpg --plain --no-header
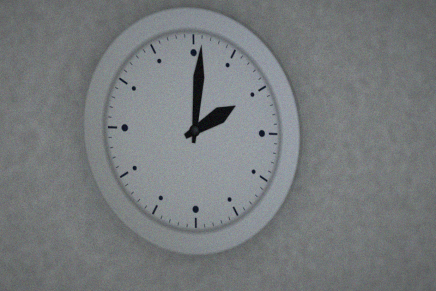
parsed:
2:01
